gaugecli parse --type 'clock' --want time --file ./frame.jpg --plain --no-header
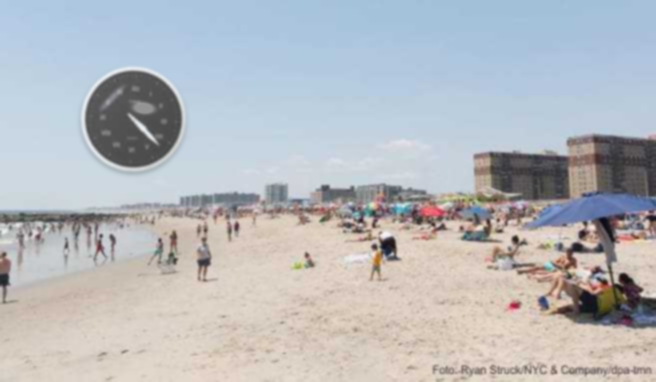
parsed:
4:22
